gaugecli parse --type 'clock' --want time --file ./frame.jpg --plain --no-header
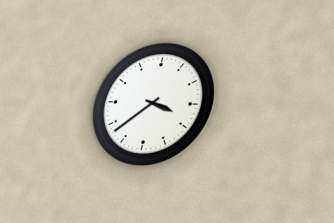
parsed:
3:38
